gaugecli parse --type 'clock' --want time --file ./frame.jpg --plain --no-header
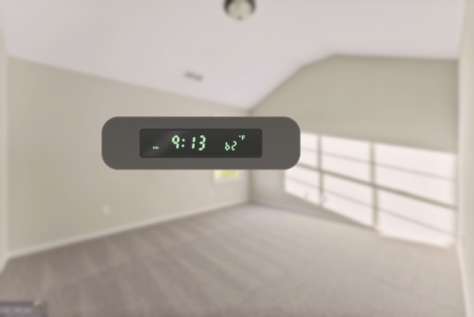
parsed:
9:13
